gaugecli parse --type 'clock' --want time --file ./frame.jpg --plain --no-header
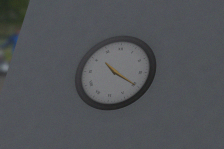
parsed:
10:20
